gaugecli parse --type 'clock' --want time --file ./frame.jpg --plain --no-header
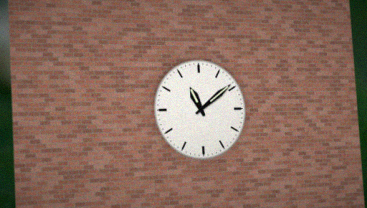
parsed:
11:09
